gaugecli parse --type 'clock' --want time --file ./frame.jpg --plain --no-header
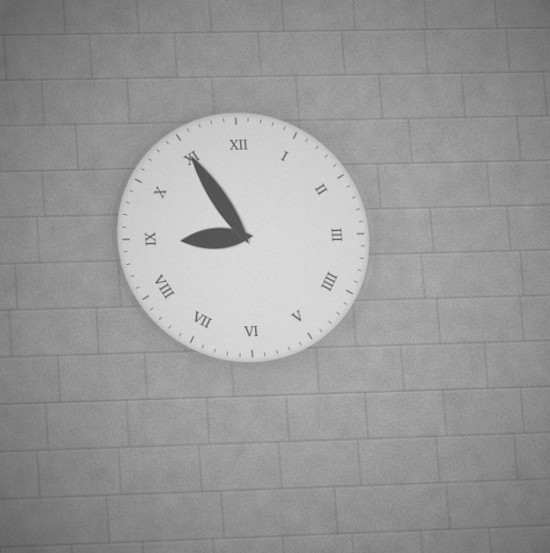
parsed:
8:55
